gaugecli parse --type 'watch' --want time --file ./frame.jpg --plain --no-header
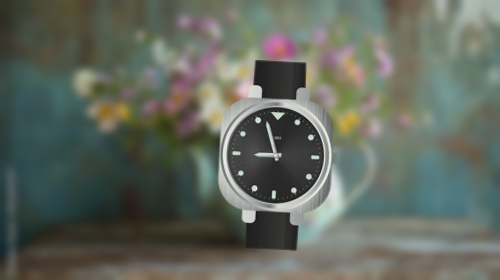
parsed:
8:57
